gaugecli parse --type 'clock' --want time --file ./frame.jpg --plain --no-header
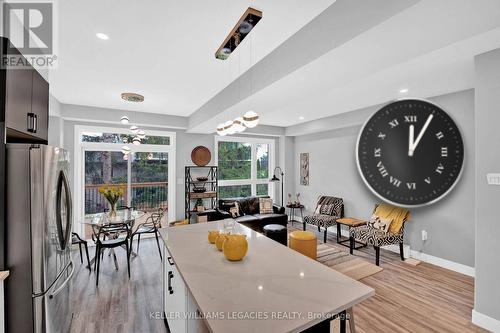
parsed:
12:05
